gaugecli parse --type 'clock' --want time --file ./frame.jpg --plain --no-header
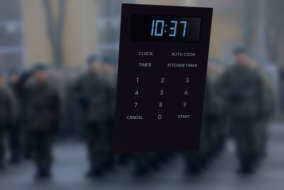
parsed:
10:37
